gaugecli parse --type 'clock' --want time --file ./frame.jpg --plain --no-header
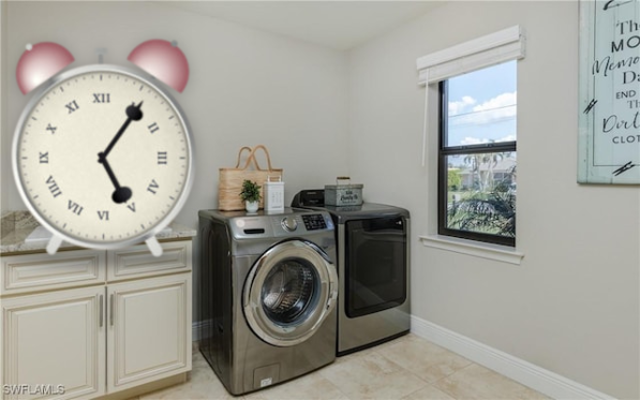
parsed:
5:06
